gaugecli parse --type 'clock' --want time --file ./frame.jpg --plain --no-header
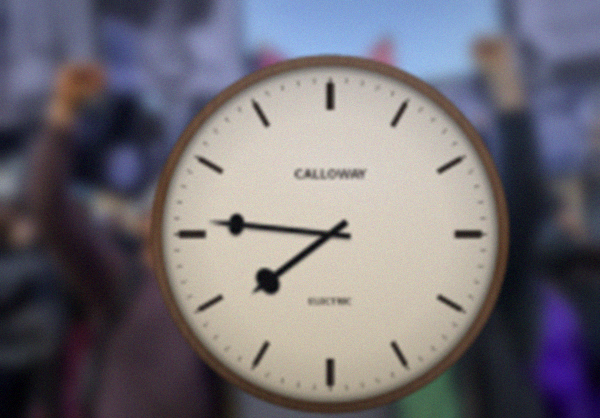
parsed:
7:46
